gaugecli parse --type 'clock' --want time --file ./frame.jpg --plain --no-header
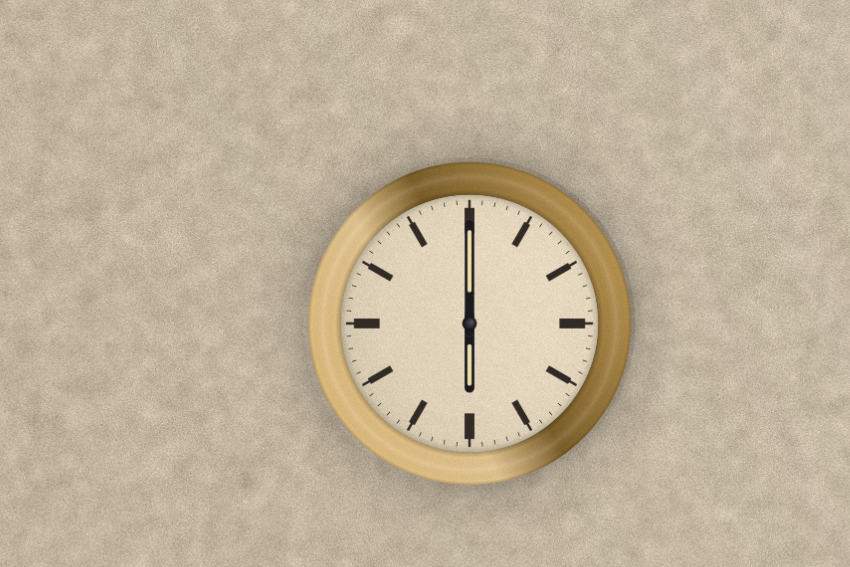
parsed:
6:00
